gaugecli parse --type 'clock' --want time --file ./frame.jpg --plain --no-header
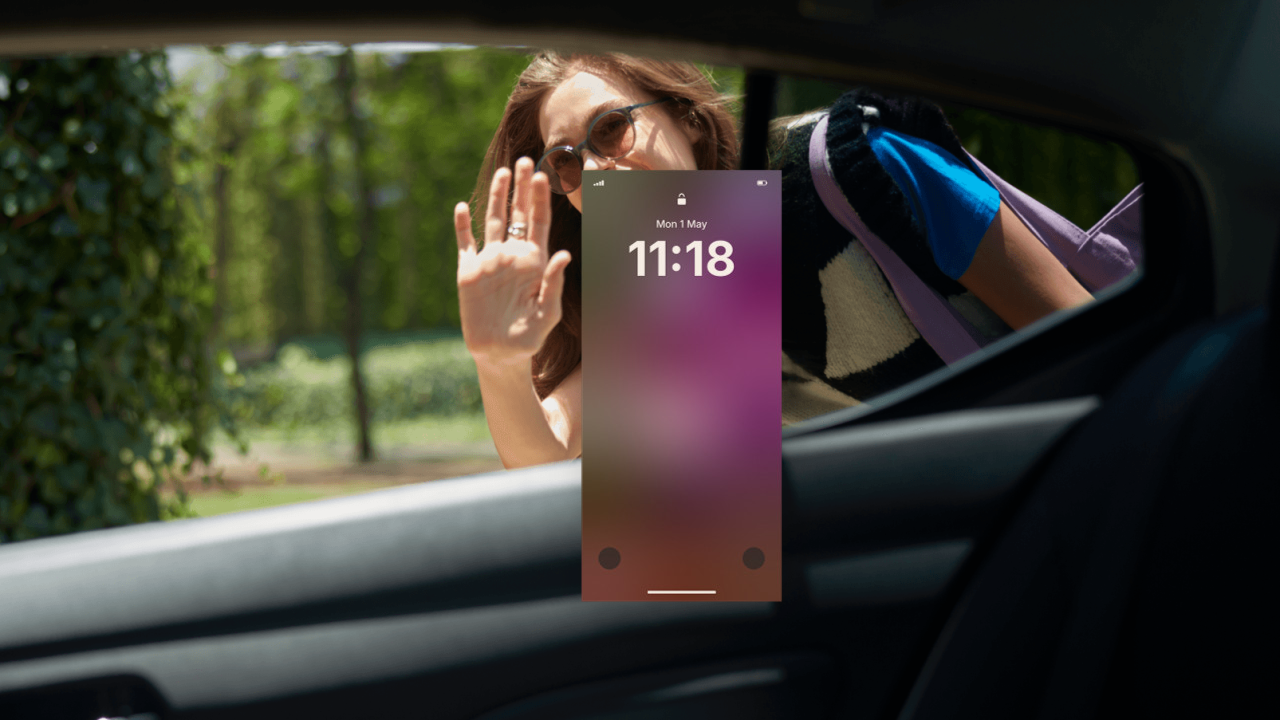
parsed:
11:18
